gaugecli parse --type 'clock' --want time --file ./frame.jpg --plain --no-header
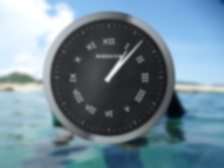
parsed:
1:07
